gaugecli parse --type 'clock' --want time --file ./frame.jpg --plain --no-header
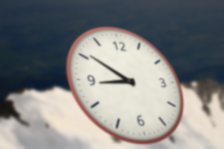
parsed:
8:51
